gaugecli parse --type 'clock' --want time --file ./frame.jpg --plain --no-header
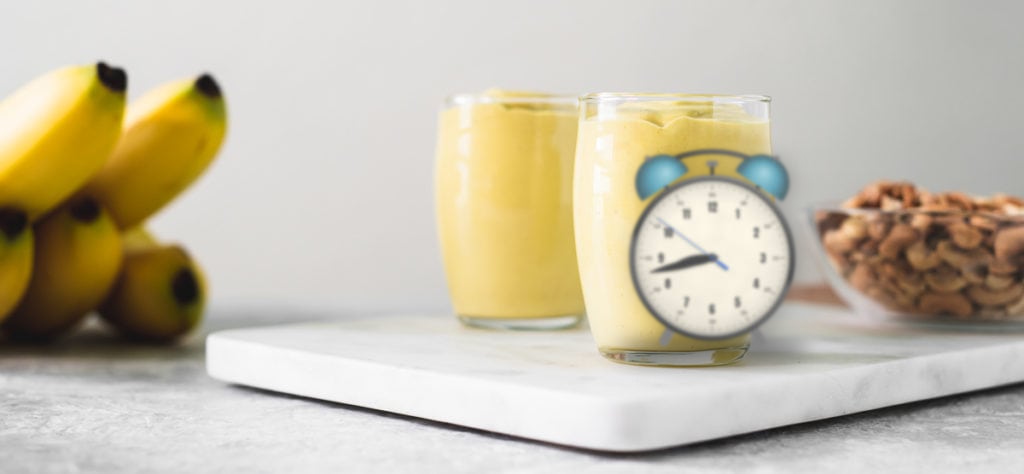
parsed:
8:42:51
